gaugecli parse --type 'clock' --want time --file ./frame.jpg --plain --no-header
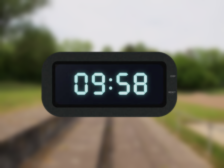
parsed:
9:58
